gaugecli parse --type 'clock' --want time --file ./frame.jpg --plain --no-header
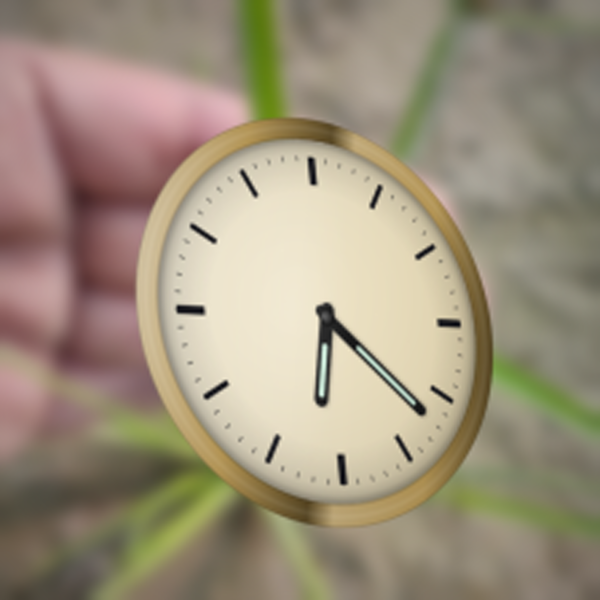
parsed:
6:22
